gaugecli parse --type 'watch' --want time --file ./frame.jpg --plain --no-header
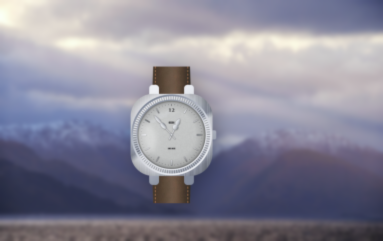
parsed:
12:53
